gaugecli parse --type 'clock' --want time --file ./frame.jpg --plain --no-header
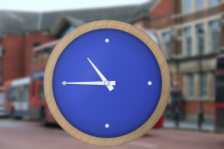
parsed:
10:45
